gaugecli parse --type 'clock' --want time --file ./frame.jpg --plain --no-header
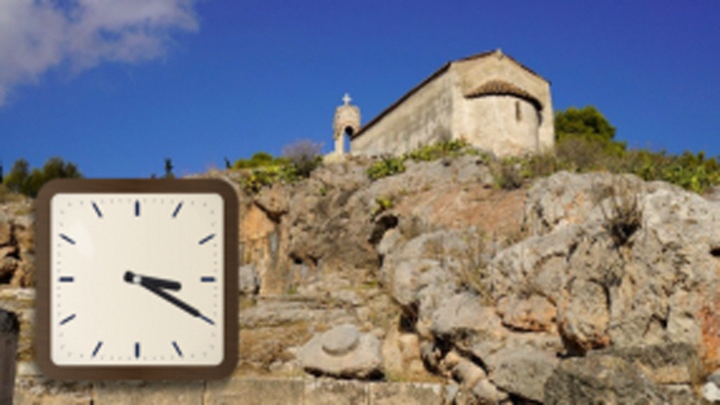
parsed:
3:20
